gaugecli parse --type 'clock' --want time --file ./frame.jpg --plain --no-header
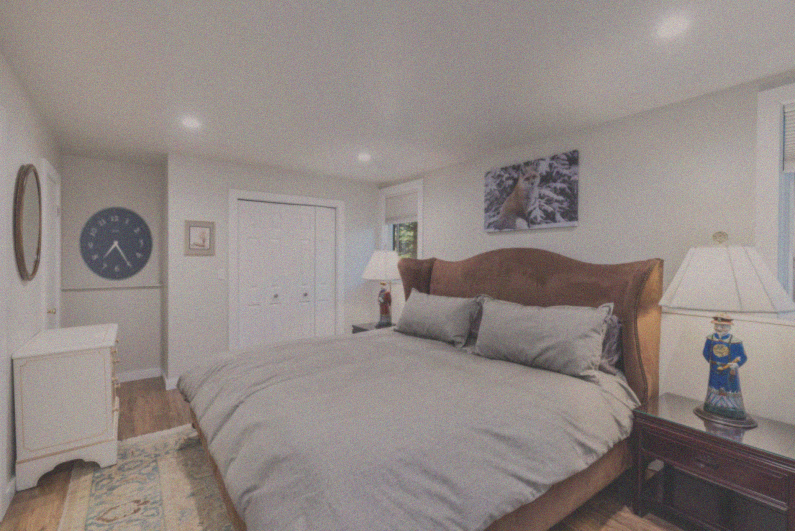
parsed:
7:25
